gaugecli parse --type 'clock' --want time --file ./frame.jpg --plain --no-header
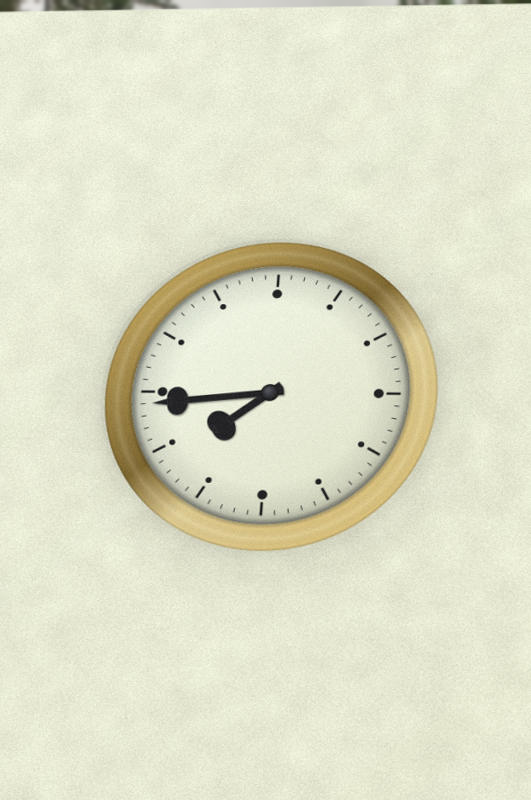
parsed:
7:44
